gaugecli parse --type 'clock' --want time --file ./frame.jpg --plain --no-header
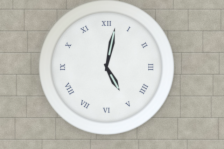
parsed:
5:02
